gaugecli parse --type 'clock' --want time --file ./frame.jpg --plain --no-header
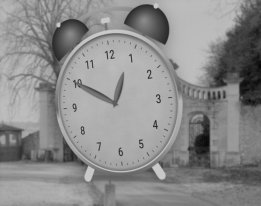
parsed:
12:50
